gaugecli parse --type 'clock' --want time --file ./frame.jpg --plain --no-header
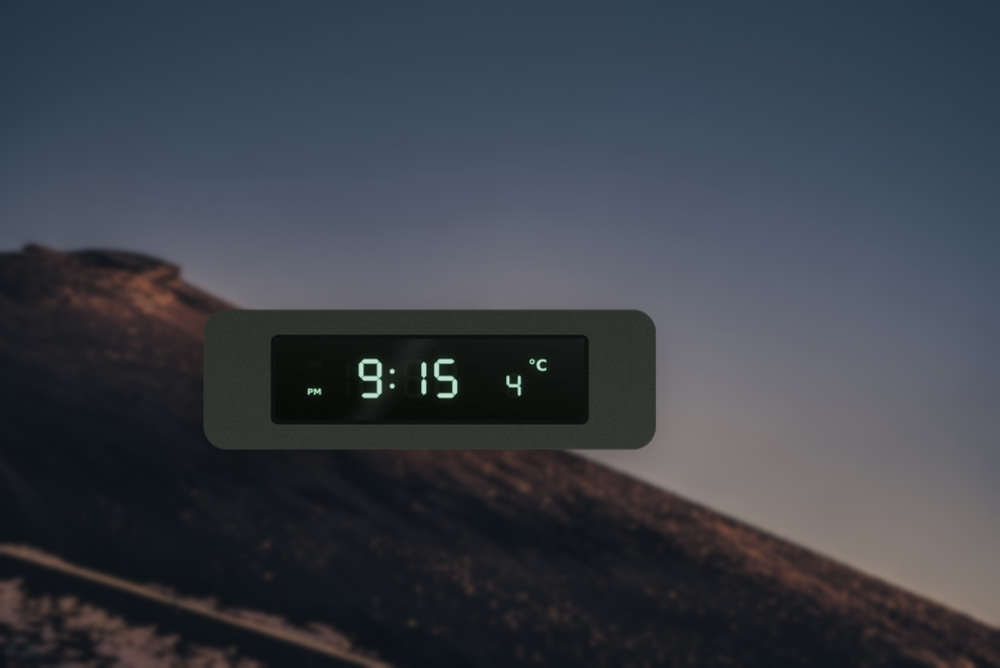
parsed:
9:15
